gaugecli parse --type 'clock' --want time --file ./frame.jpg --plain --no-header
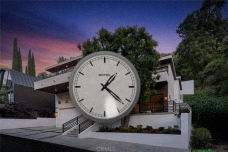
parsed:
1:22
